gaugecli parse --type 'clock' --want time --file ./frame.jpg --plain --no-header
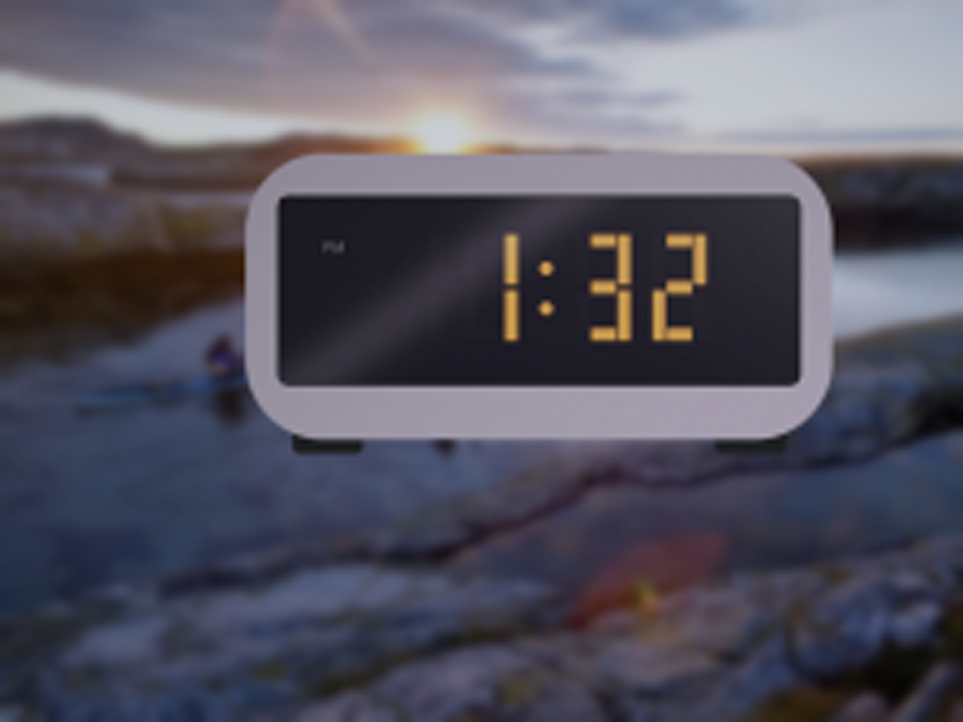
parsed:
1:32
